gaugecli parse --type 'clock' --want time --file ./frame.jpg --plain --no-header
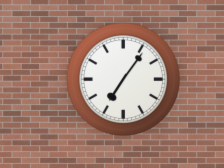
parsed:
7:06
